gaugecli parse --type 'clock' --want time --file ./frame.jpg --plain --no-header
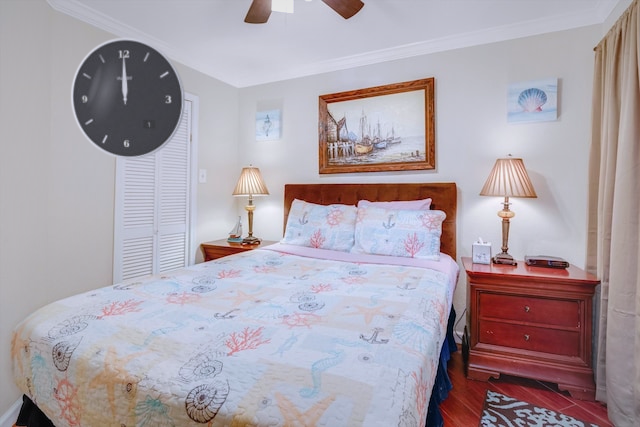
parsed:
12:00
